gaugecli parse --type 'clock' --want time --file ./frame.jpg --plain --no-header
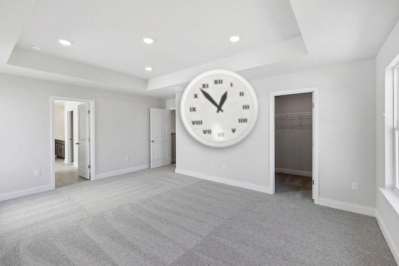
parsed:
12:53
